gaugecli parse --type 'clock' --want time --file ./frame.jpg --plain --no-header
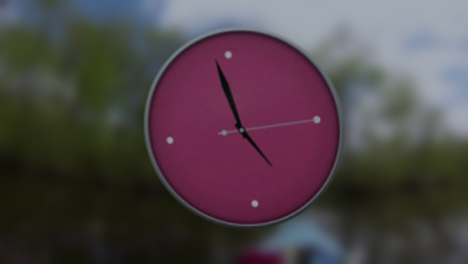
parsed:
4:58:15
